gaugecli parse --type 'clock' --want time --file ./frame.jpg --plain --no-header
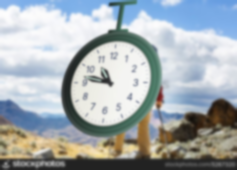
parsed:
10:47
